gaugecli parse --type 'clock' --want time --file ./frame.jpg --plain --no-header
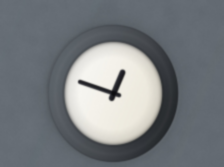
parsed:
12:48
